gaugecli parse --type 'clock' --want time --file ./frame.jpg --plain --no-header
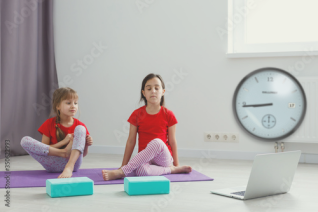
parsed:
8:44
